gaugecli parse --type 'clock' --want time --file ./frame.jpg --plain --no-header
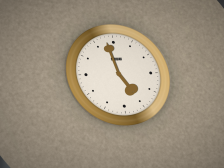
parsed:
4:58
